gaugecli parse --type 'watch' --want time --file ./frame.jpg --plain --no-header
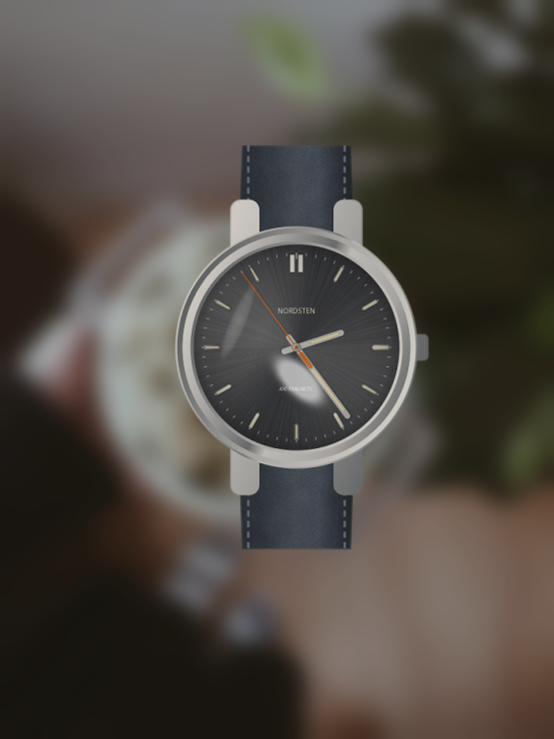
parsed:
2:23:54
